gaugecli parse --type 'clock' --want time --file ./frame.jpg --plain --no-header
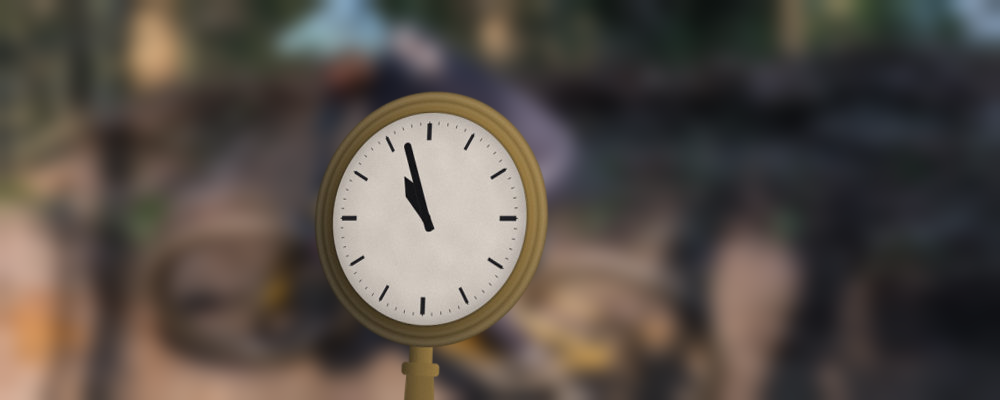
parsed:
10:57
